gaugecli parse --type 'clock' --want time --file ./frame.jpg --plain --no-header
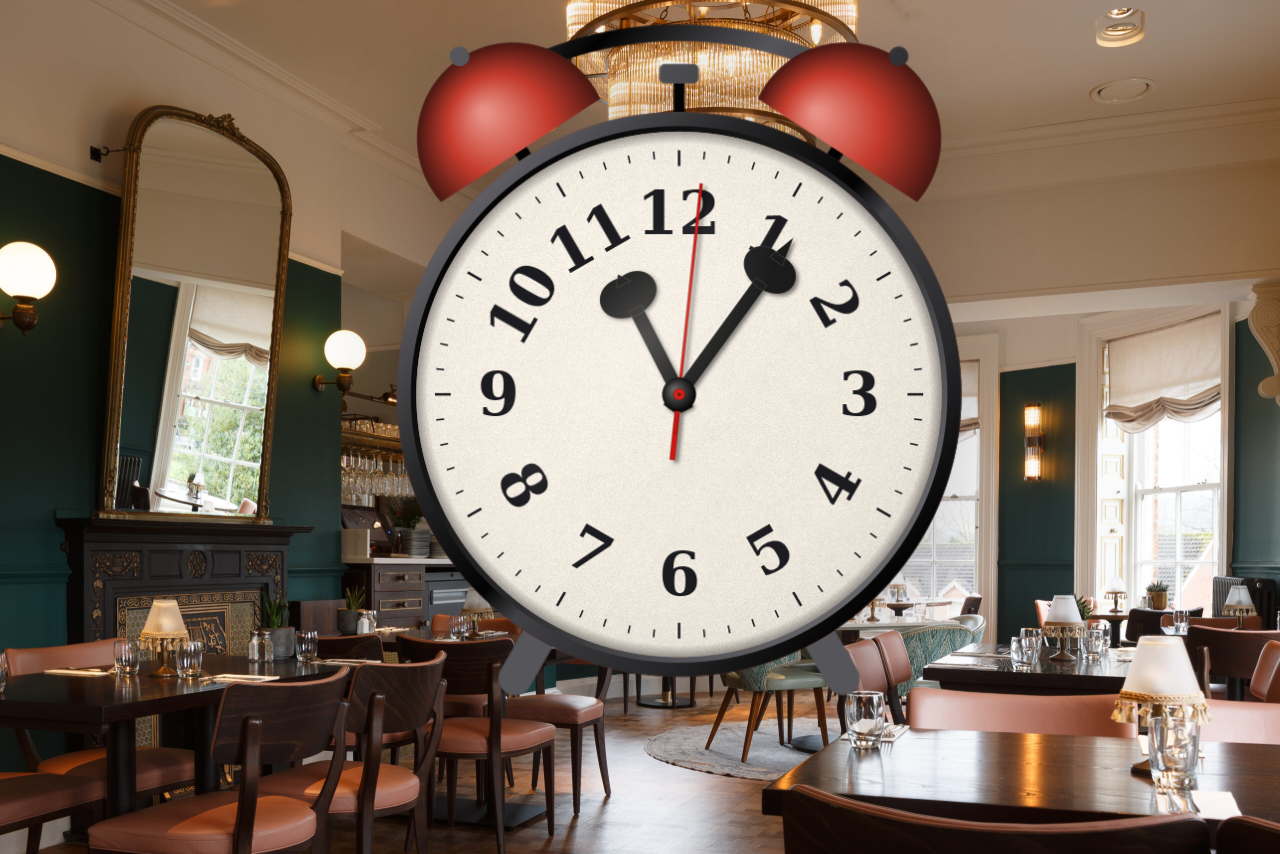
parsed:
11:06:01
